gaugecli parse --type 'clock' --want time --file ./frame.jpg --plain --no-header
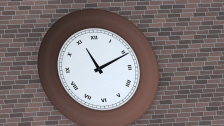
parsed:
11:11
